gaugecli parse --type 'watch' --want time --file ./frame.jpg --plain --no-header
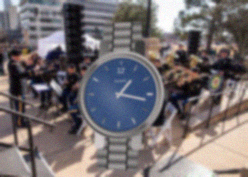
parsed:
1:17
